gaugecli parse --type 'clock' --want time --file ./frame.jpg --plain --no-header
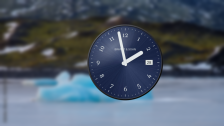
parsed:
1:58
